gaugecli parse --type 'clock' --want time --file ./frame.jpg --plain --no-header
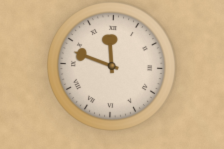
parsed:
11:48
